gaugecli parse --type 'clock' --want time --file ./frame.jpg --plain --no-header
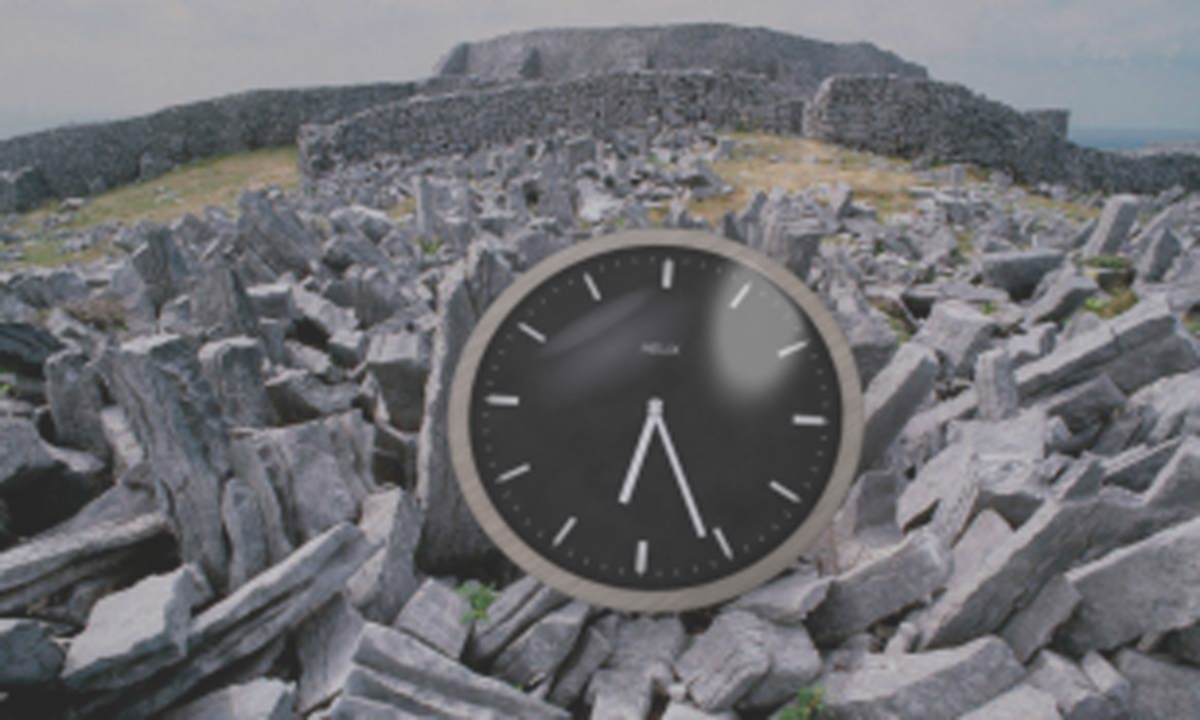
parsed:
6:26
